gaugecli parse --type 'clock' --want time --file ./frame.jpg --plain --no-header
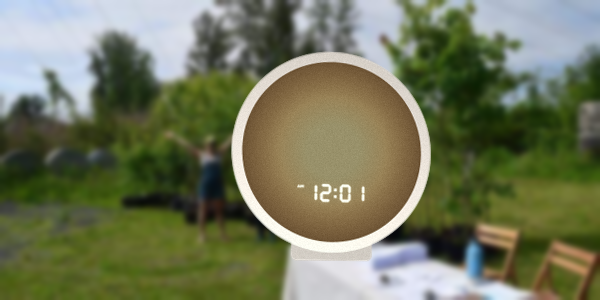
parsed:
12:01
